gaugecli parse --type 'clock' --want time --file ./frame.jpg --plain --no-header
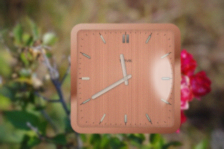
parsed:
11:40
